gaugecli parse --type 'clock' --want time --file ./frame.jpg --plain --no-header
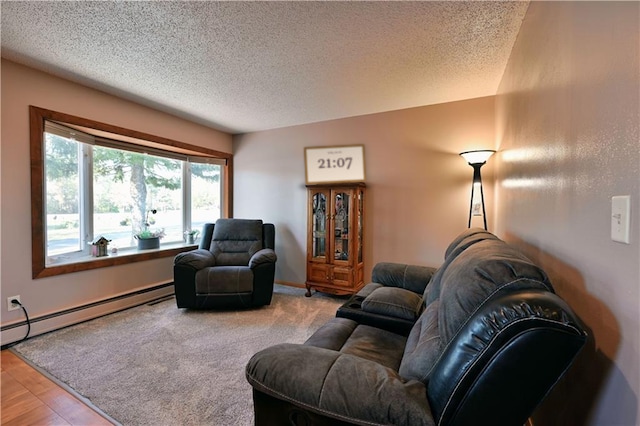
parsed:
21:07
